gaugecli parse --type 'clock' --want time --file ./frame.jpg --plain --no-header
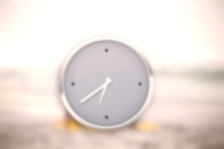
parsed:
6:39
